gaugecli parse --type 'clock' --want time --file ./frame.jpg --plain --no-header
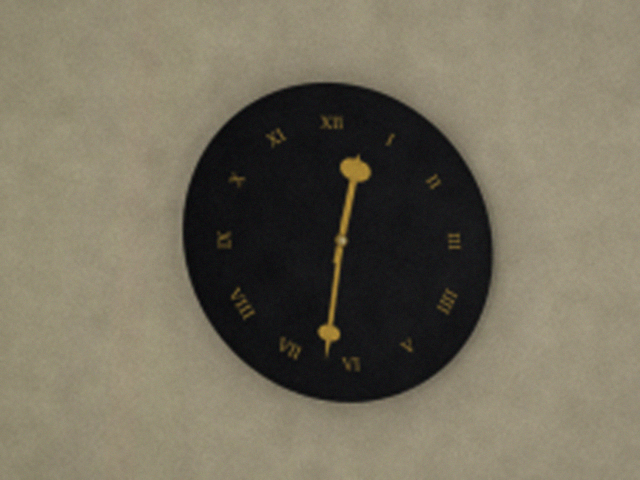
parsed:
12:32
